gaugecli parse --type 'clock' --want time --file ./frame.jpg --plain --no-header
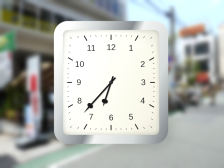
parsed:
6:37
